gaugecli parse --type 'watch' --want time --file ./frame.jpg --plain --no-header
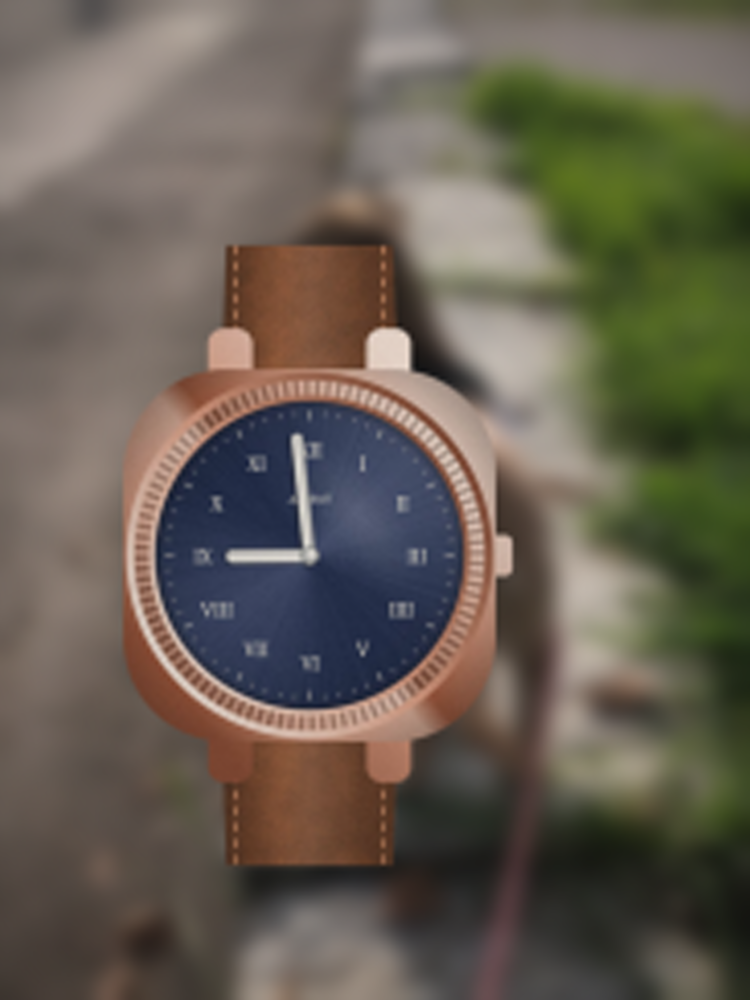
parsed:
8:59
